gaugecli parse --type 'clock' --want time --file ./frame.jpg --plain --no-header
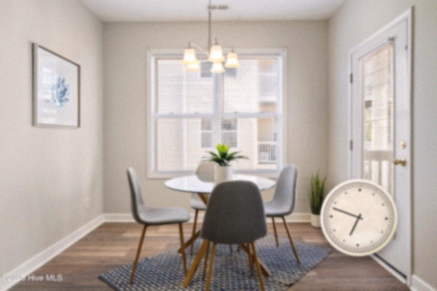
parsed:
6:48
